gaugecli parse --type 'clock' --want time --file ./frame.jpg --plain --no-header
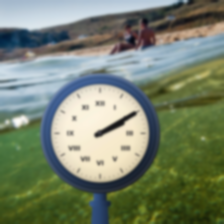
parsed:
2:10
